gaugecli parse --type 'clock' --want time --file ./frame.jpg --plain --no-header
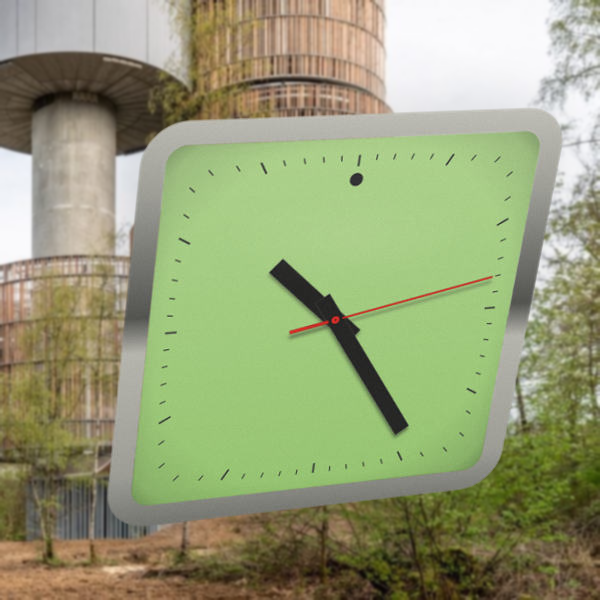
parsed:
10:24:13
